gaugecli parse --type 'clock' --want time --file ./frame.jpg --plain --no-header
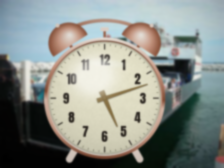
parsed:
5:12
